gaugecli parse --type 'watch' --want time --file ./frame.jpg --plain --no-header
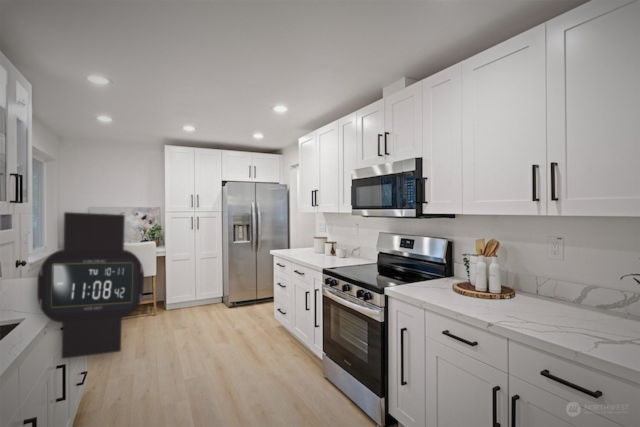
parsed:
11:08
